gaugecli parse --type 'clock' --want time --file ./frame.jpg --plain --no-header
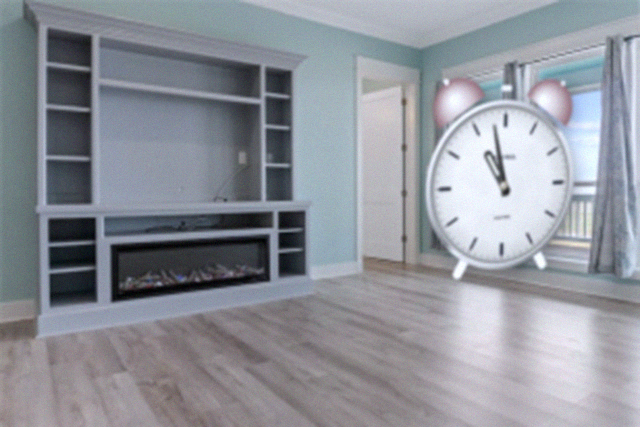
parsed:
10:58
